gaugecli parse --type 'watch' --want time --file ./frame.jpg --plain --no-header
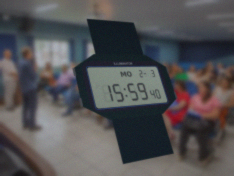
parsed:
15:59:40
